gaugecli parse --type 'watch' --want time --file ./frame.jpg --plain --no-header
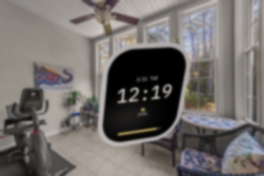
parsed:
12:19
